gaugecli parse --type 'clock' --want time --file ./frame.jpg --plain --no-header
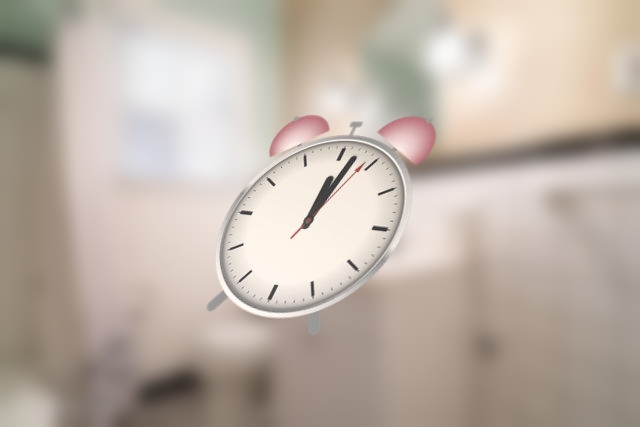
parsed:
12:02:04
